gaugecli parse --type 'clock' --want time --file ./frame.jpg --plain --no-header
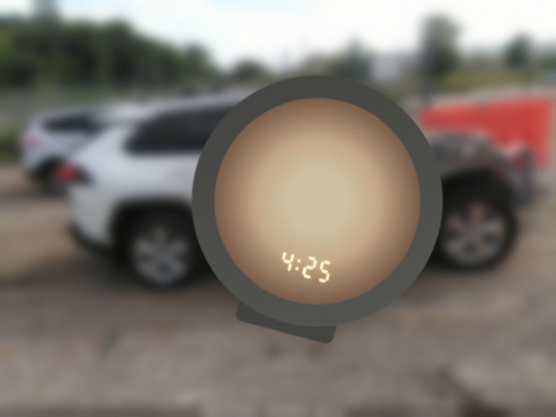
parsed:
4:25
